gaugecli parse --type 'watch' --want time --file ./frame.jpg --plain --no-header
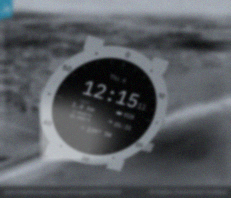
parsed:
12:15
